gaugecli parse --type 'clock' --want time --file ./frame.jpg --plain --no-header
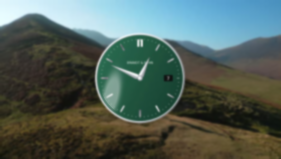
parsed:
12:49
